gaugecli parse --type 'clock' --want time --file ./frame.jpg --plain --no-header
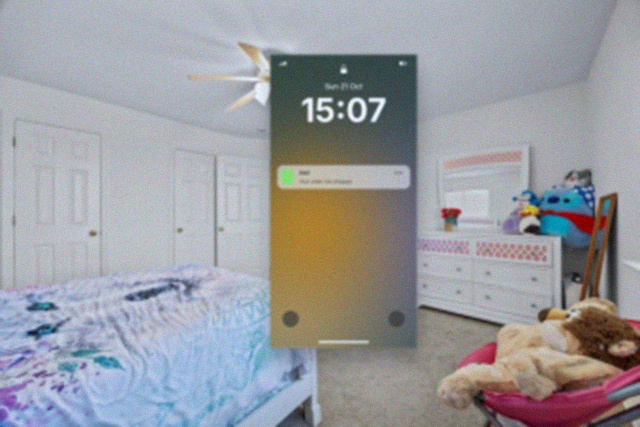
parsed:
15:07
